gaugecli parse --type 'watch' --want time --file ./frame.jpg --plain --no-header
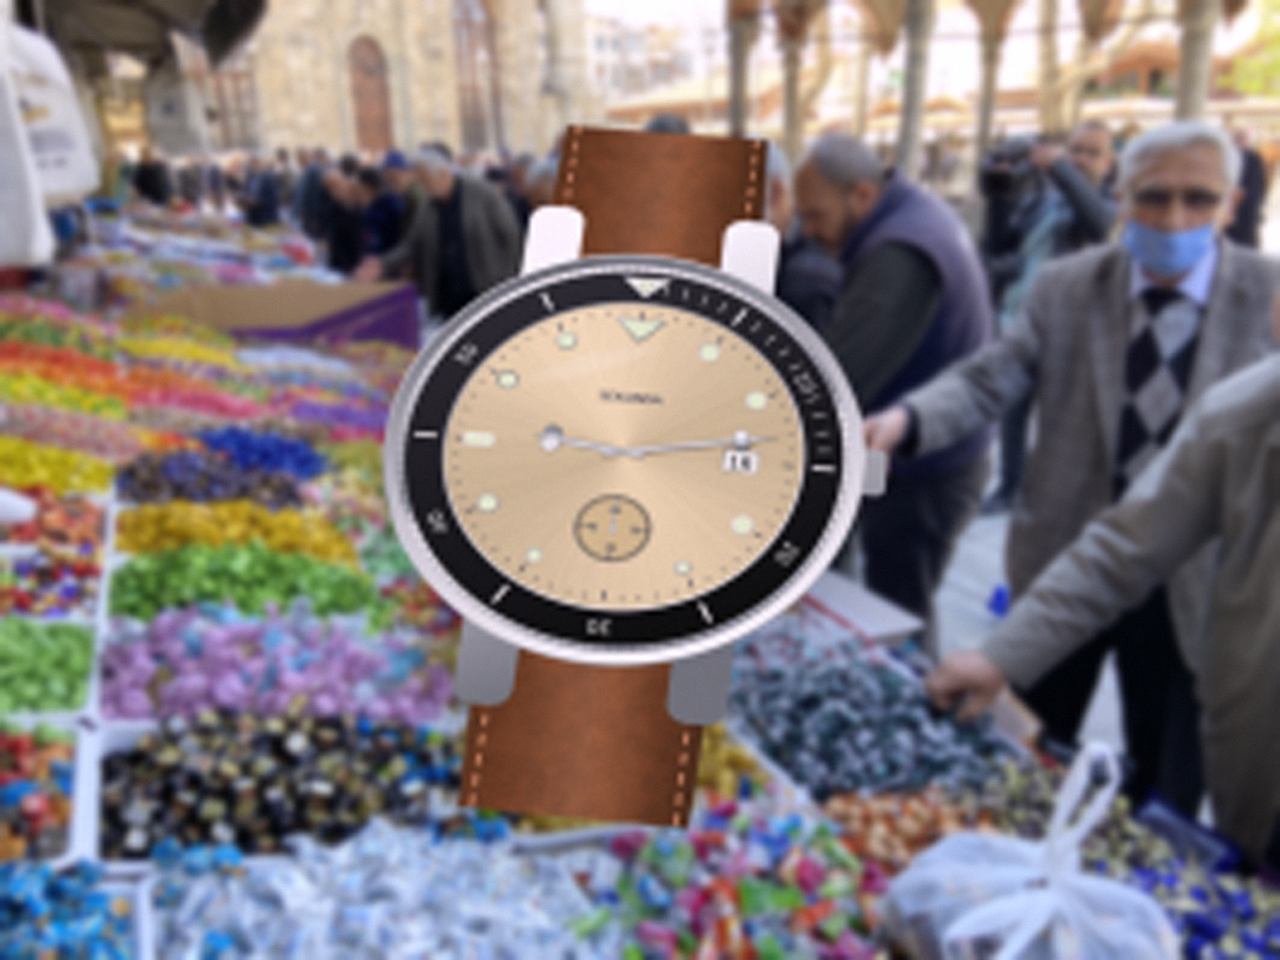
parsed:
9:13
